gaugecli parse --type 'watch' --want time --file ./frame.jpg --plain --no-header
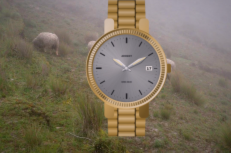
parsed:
10:10
